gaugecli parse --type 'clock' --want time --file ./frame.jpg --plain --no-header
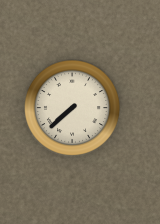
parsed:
7:38
